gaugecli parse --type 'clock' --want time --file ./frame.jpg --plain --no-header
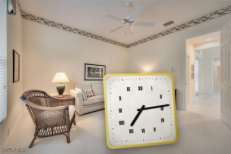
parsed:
7:14
